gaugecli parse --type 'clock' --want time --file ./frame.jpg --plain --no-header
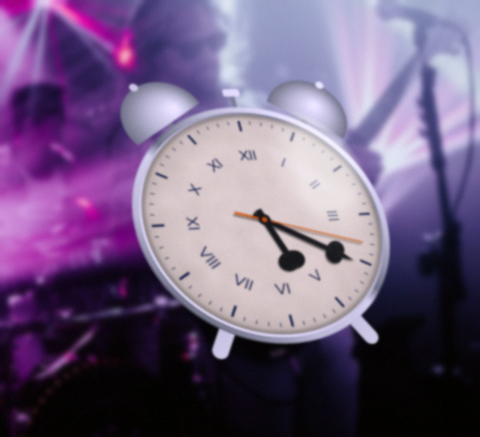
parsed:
5:20:18
